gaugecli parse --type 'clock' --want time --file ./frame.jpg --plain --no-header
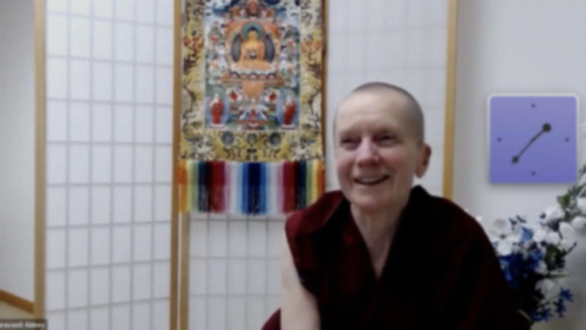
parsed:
1:37
